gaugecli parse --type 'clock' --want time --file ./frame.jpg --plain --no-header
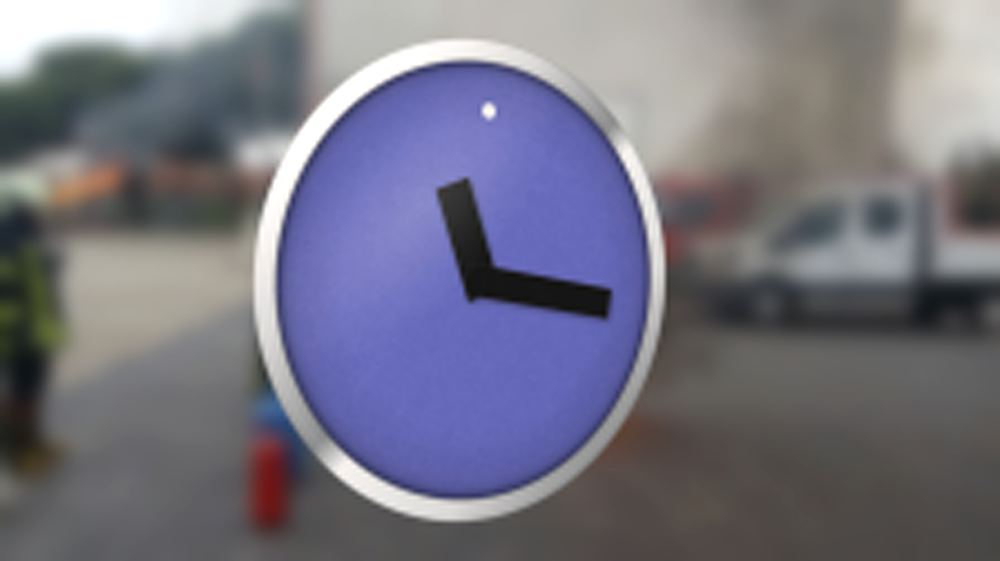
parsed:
11:16
